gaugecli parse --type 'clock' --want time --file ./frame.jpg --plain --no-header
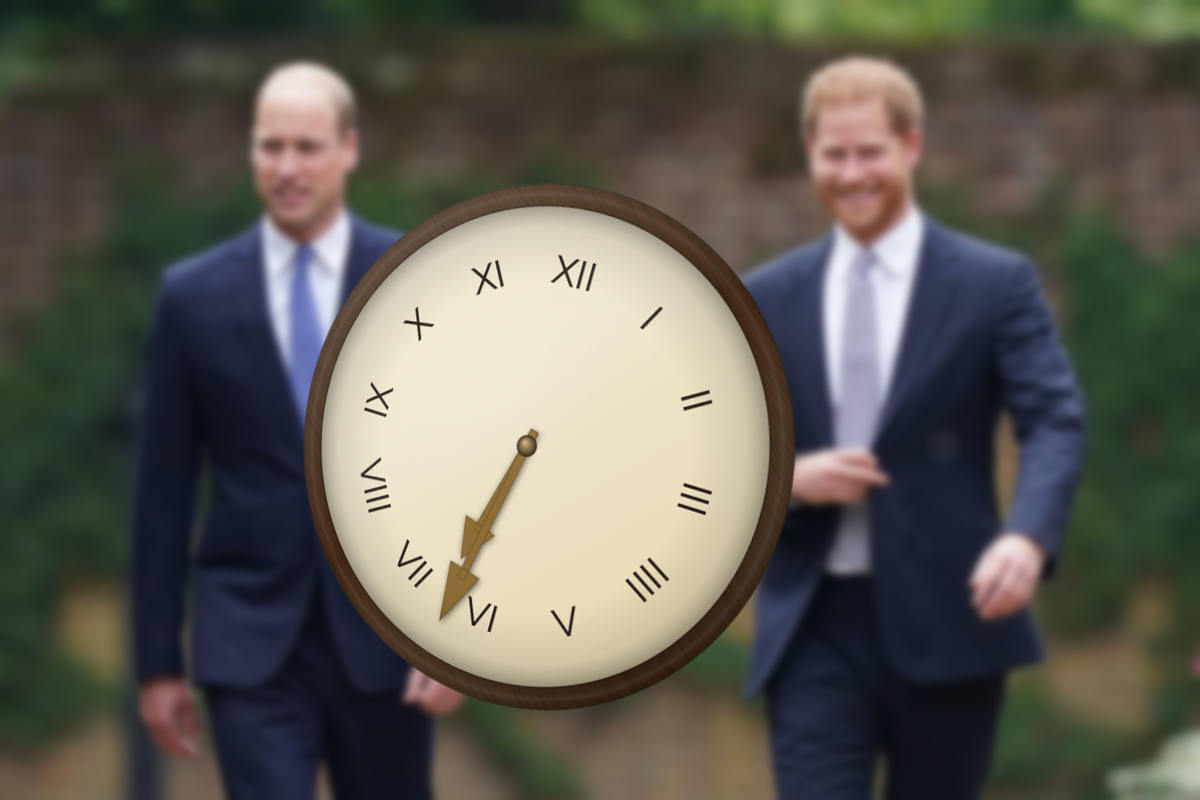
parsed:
6:32
